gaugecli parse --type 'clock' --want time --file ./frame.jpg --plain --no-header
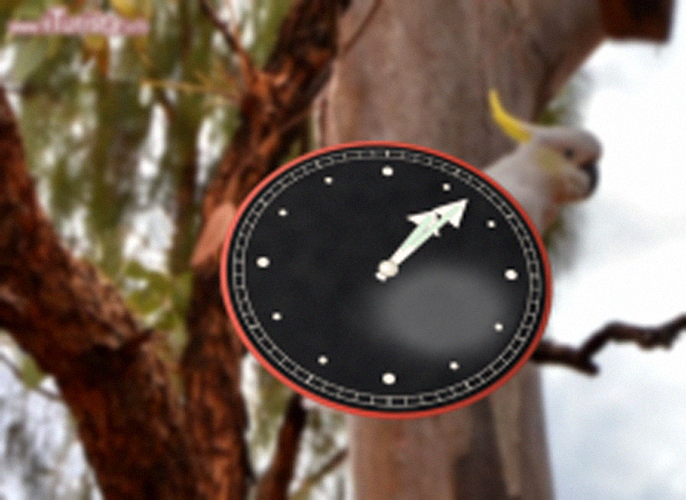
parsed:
1:07
